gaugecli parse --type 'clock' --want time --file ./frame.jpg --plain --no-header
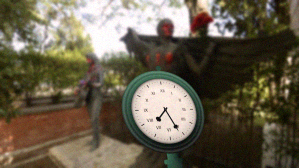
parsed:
7:26
